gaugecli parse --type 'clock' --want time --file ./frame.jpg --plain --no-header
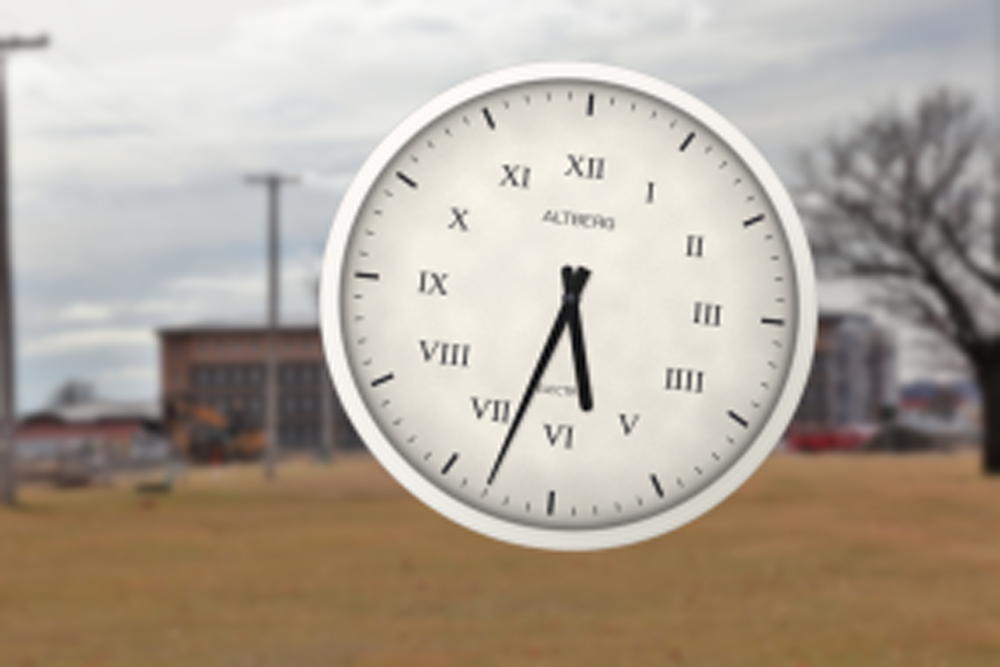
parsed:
5:33
